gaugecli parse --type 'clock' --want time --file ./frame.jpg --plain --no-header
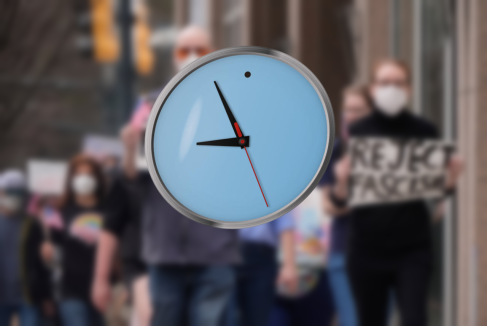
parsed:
8:55:26
